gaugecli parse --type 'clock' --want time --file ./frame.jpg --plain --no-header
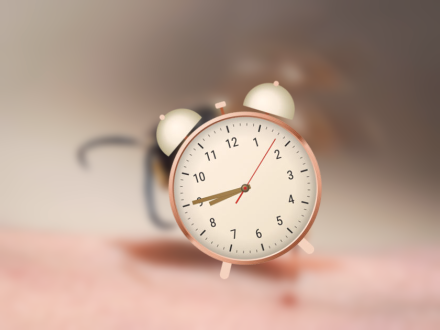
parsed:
8:45:08
